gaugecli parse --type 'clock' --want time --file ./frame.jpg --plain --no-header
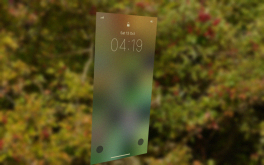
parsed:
4:19
